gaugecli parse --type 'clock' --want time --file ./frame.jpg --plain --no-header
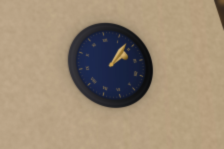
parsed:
2:08
